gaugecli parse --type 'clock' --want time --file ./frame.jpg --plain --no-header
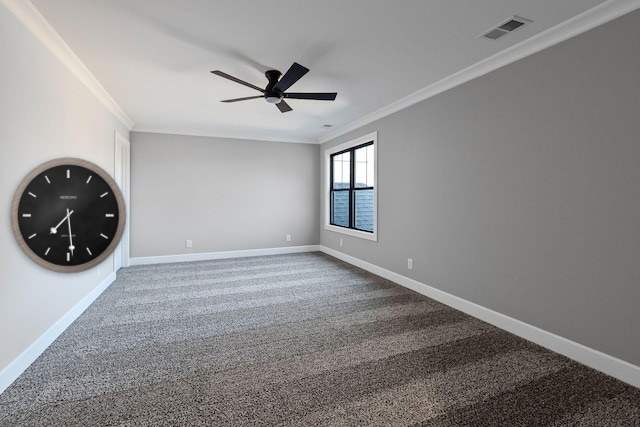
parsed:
7:29
